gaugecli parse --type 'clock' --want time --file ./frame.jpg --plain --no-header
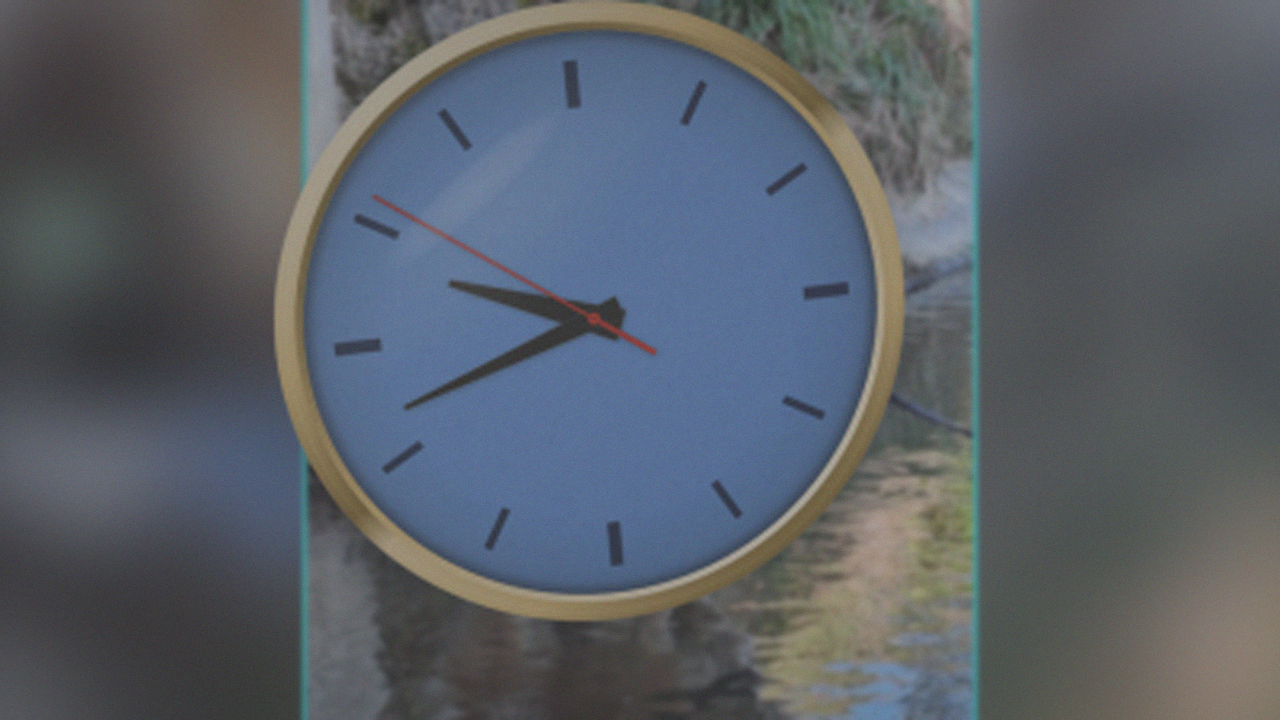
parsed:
9:41:51
